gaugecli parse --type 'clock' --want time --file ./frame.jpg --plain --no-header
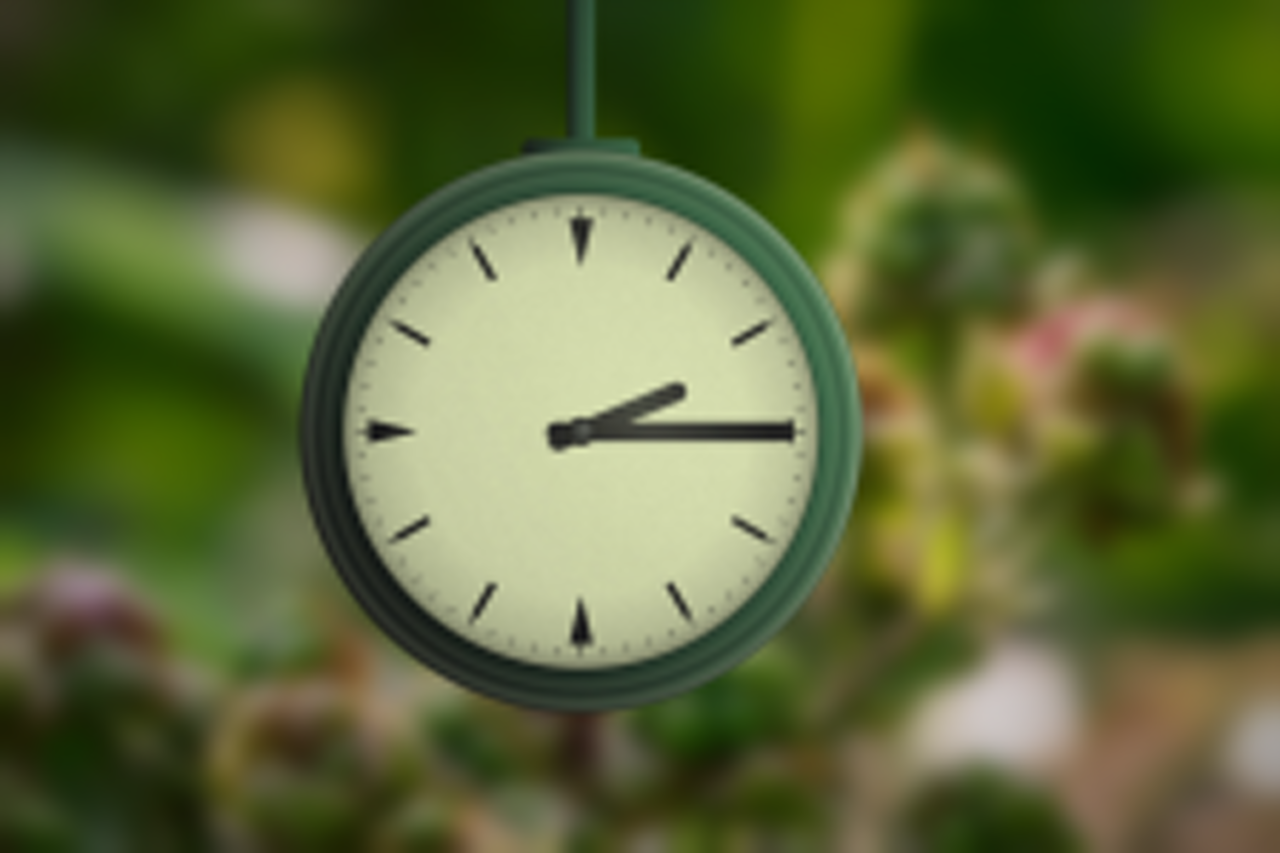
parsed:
2:15
